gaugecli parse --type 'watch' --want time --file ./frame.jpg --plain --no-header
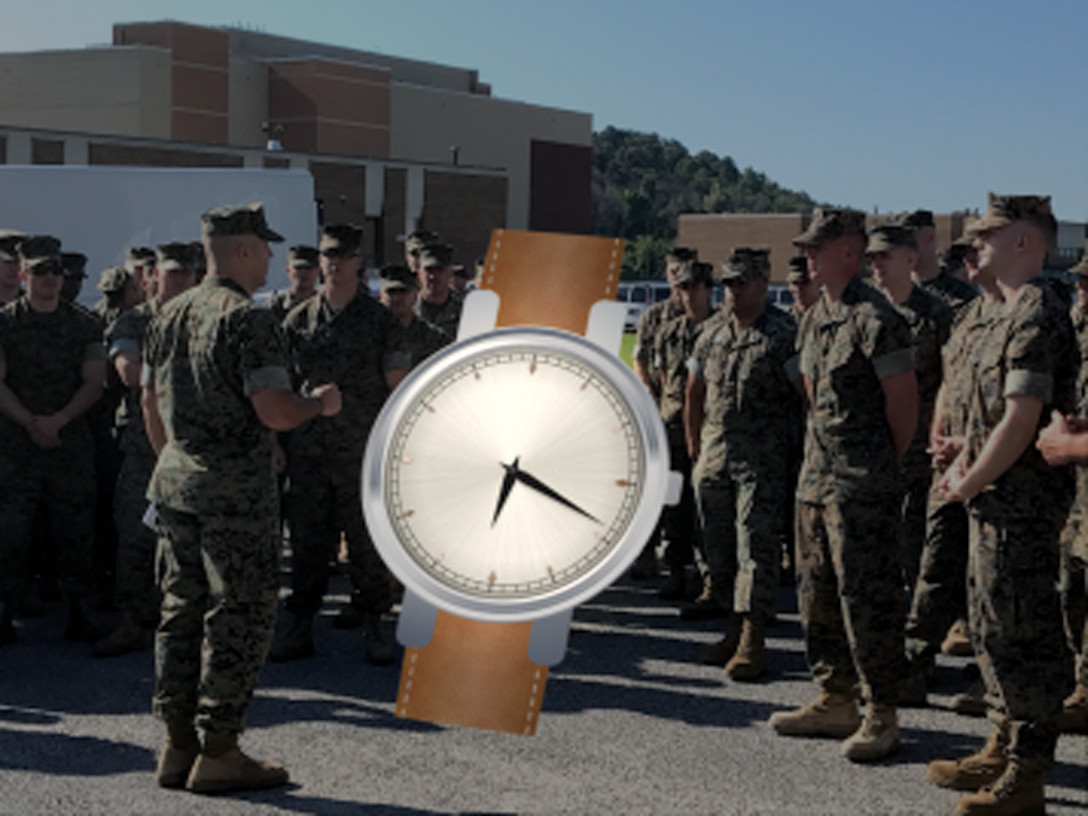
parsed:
6:19
